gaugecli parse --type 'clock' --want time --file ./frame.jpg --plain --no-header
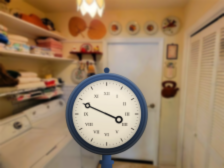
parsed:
3:49
